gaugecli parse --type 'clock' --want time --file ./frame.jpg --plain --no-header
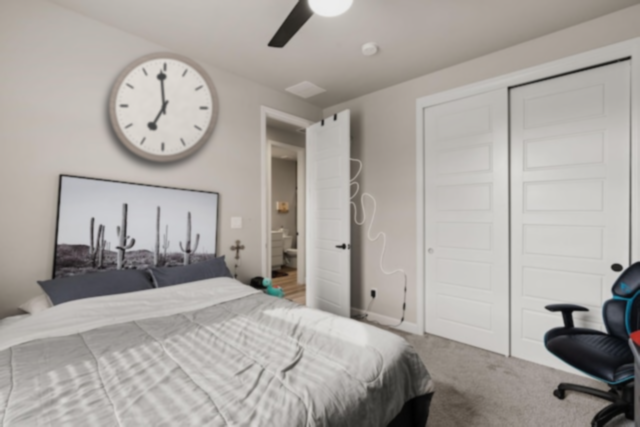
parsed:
6:59
